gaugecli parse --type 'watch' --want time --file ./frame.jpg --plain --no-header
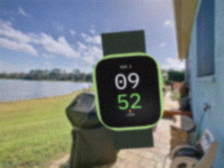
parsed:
9:52
